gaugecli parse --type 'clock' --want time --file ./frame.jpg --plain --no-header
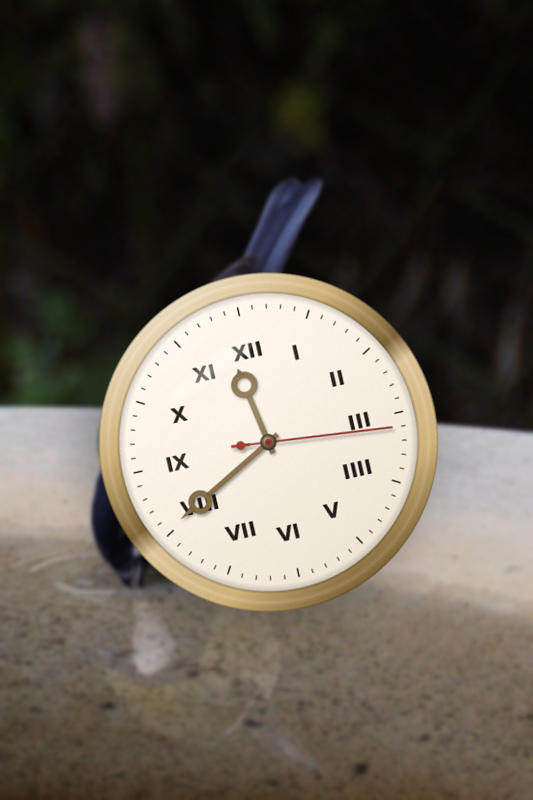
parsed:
11:40:16
